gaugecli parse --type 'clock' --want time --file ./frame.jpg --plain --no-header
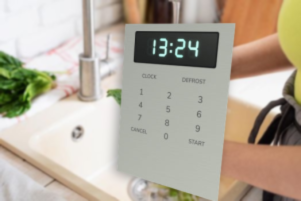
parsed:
13:24
